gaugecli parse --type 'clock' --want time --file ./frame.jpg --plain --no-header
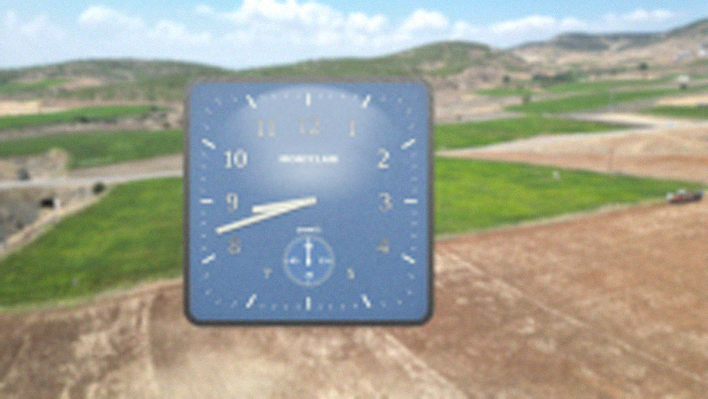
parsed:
8:42
